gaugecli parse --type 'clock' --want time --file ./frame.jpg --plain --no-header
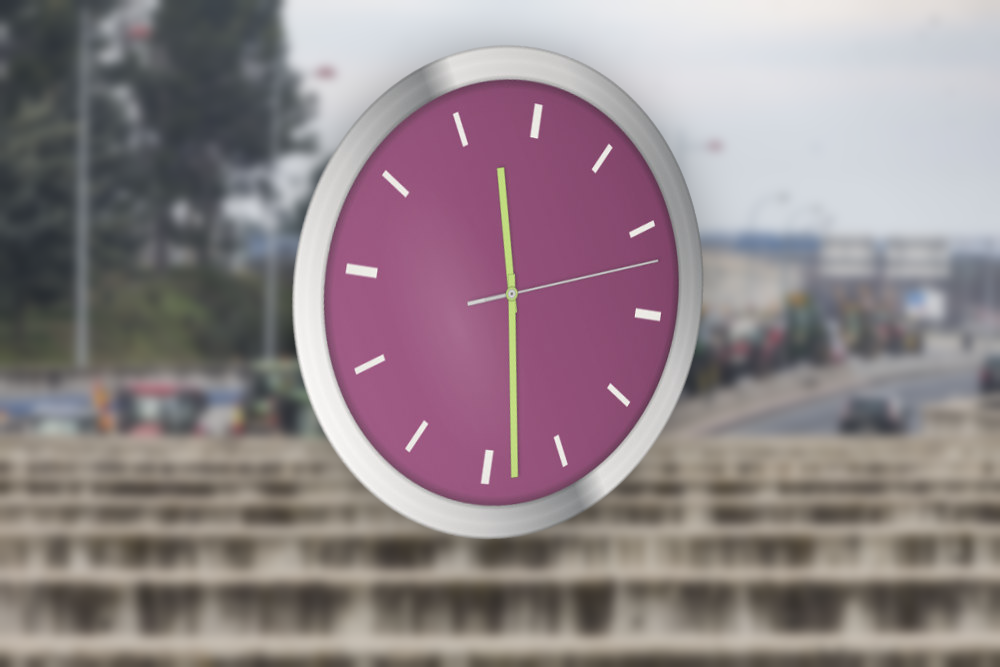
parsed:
11:28:12
